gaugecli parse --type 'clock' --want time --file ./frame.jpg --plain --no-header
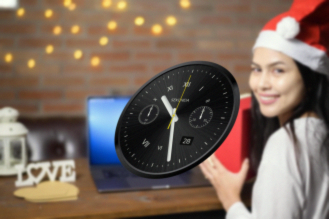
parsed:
10:27
